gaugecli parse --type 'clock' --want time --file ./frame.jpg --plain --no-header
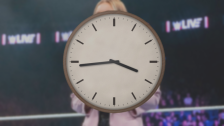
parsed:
3:44
